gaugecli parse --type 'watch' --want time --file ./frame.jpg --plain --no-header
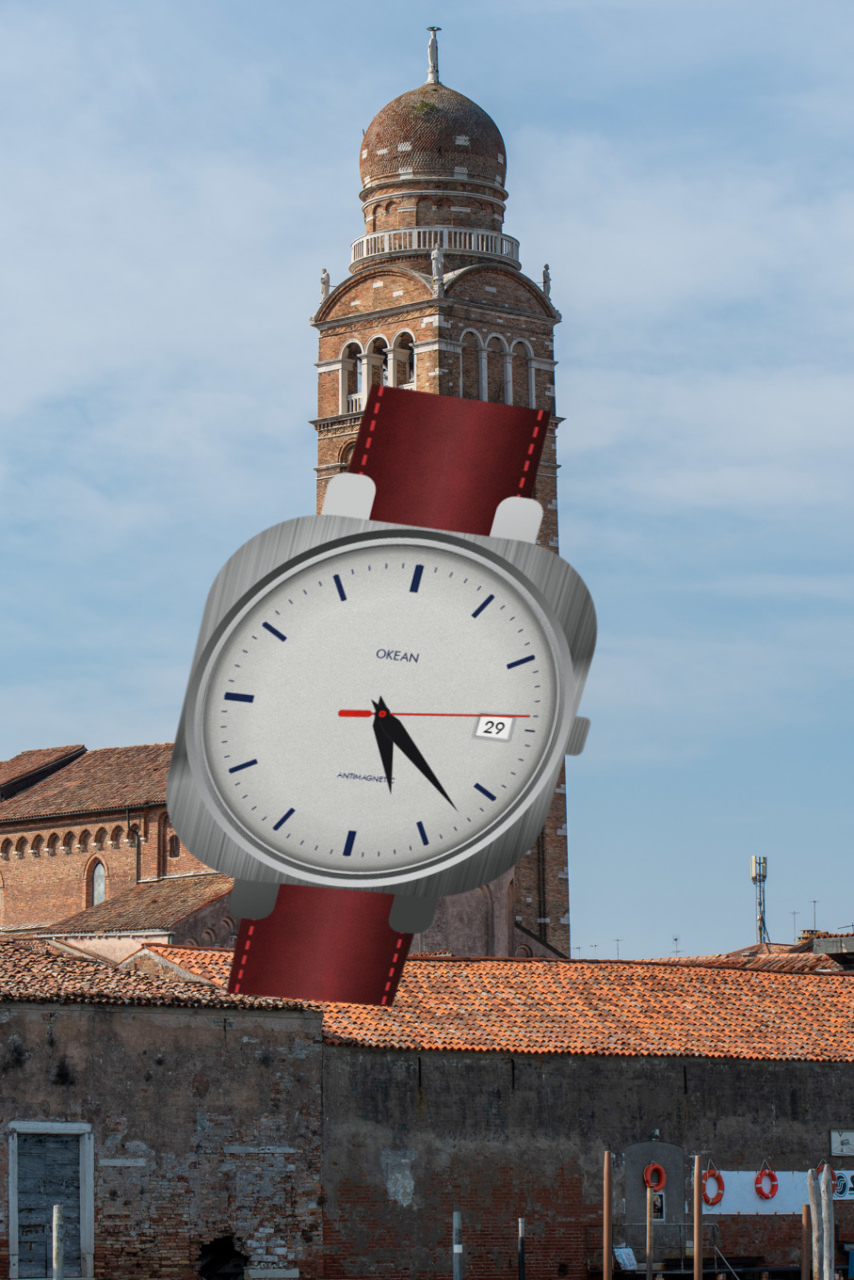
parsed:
5:22:14
